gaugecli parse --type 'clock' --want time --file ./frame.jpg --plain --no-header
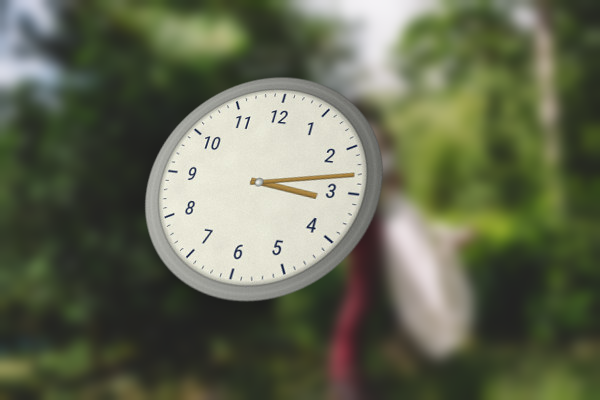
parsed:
3:13
